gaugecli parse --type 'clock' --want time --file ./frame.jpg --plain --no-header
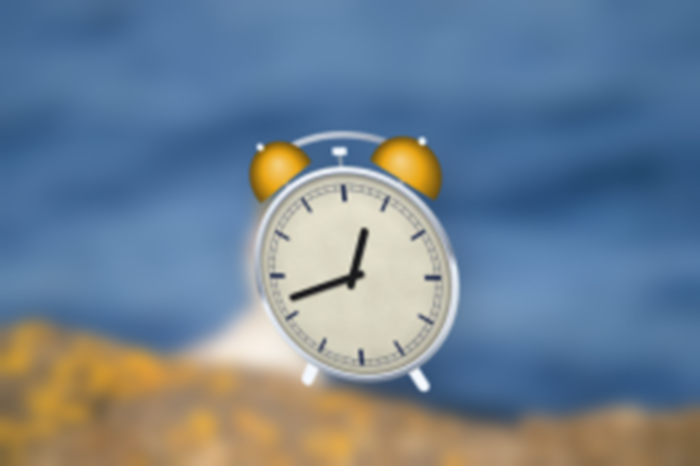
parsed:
12:42
